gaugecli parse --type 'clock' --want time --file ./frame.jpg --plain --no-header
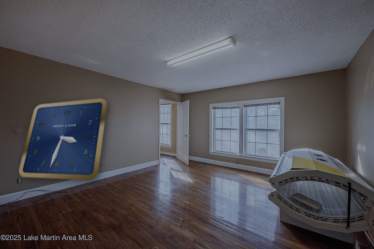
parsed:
3:32
